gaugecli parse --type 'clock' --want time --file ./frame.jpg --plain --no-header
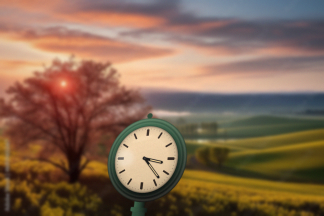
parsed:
3:23
